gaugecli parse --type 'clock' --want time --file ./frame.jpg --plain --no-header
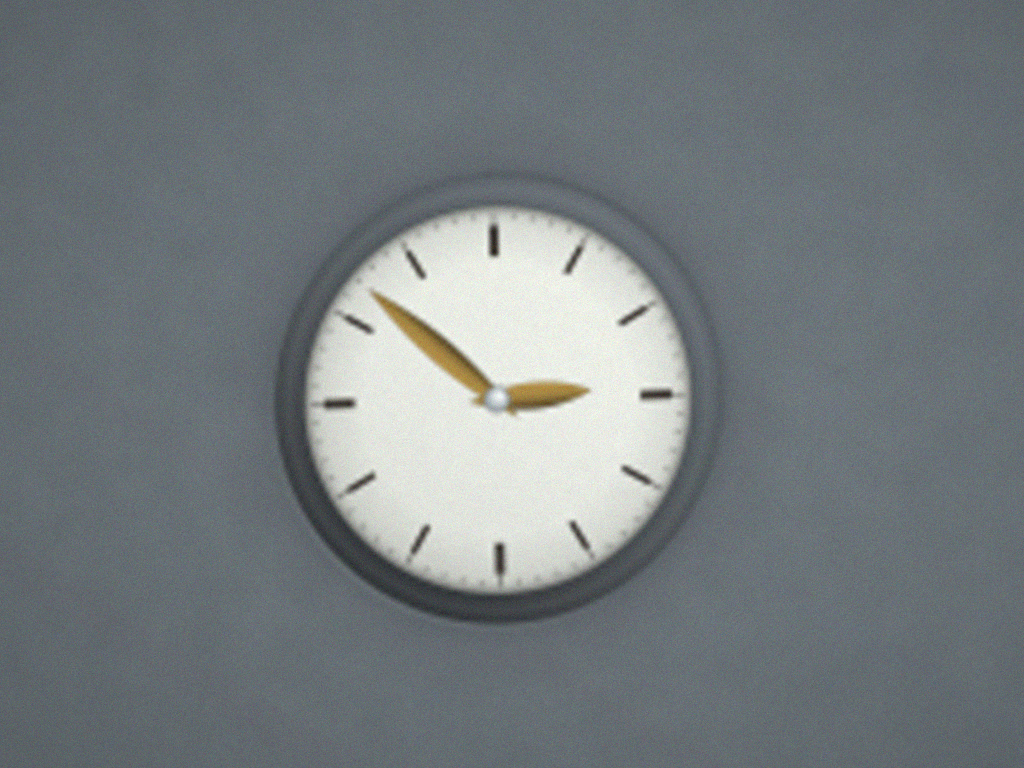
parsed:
2:52
